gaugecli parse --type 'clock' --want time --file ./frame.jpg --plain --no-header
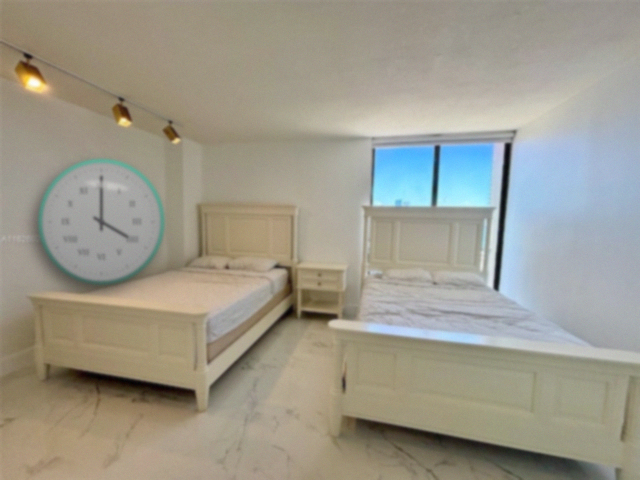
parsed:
4:00
